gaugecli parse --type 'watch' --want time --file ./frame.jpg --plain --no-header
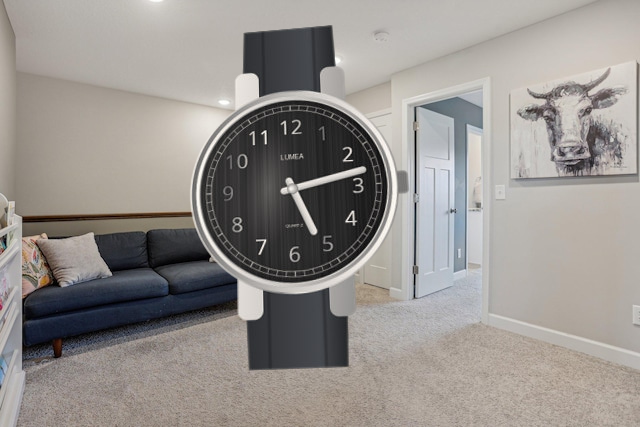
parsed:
5:13
